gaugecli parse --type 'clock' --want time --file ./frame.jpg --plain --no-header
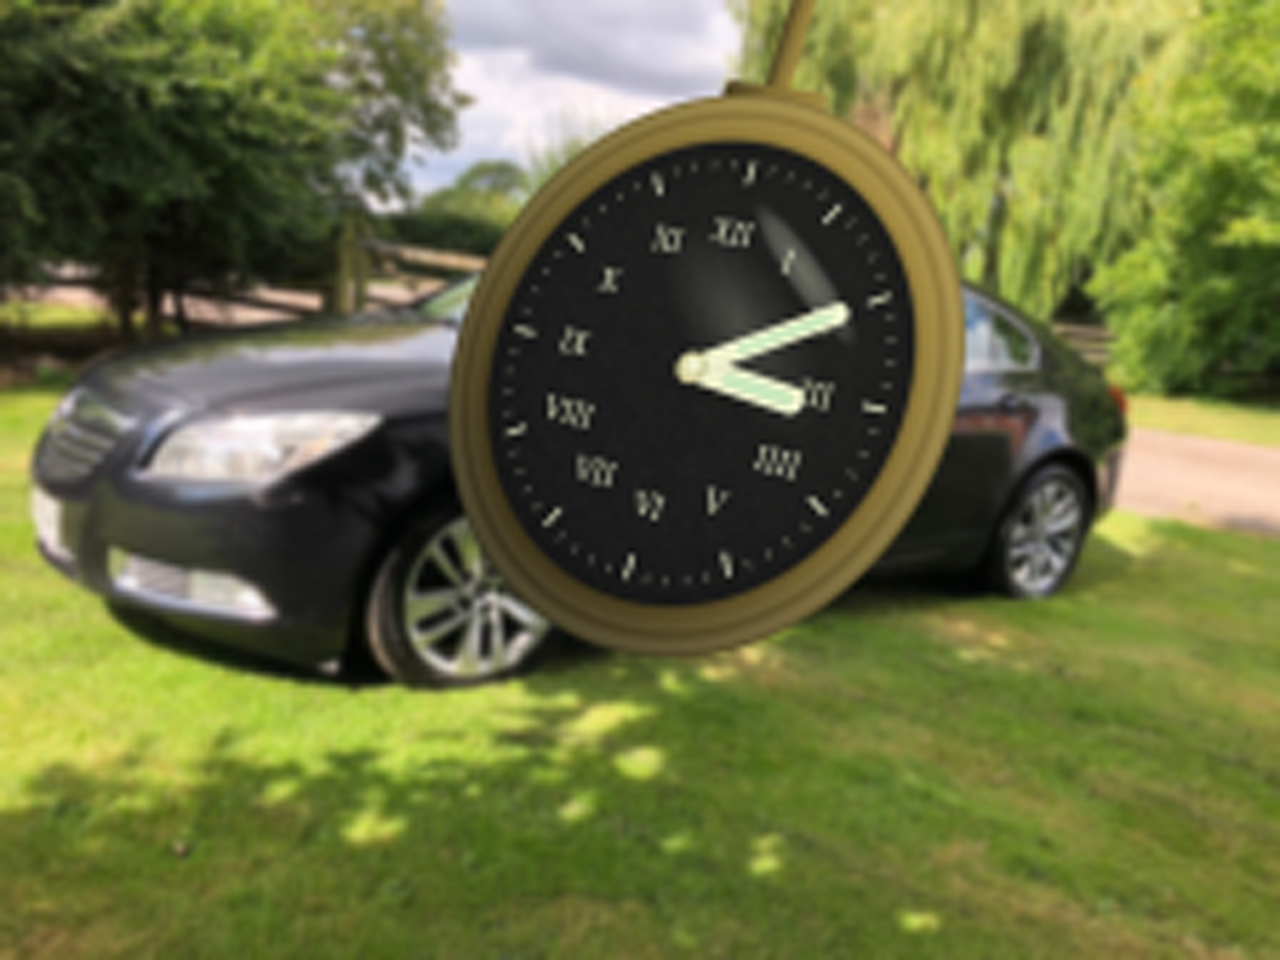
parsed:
3:10
